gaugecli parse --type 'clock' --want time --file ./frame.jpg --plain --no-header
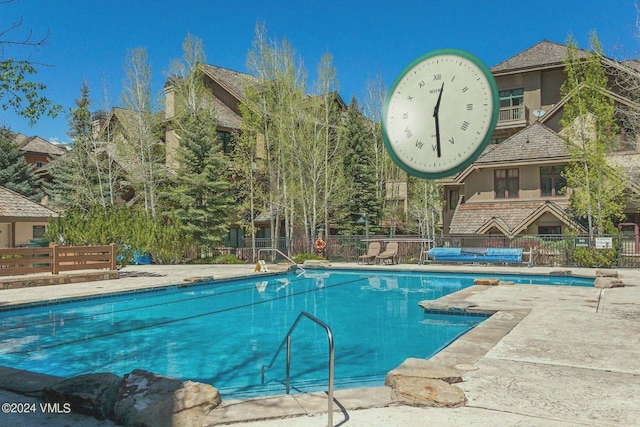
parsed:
12:29
